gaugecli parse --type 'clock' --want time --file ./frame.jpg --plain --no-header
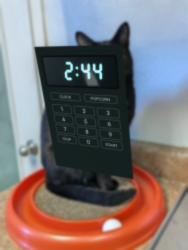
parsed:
2:44
